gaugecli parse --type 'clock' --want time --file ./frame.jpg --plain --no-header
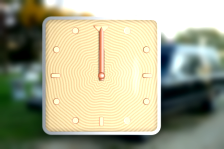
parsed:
12:00
